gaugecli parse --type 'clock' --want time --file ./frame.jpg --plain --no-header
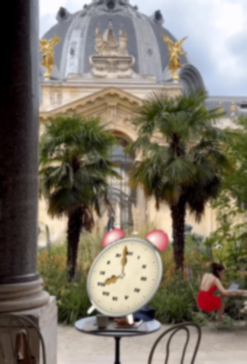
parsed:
7:58
